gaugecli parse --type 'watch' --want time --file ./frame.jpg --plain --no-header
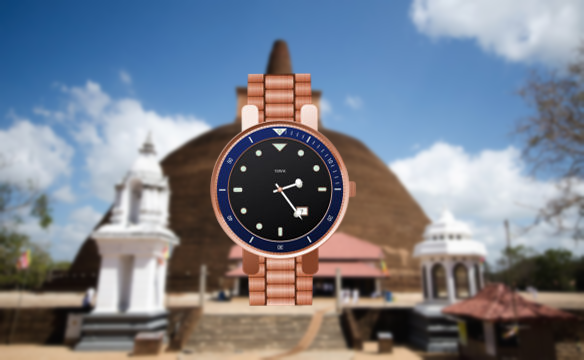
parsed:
2:24
